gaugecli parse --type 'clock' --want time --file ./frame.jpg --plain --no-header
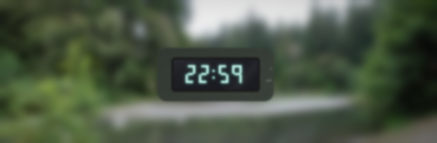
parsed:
22:59
